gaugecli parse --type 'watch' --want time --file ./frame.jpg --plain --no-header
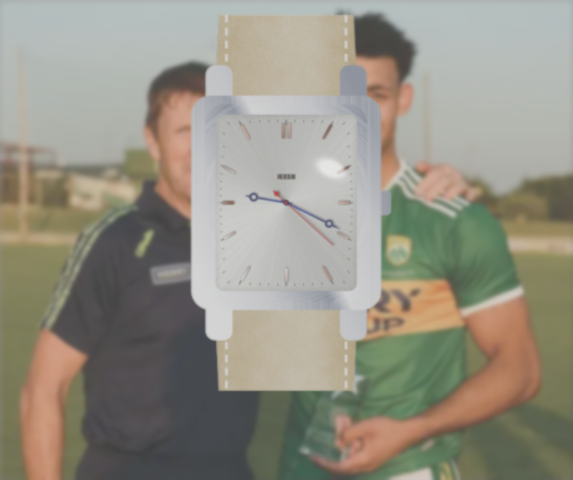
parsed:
9:19:22
